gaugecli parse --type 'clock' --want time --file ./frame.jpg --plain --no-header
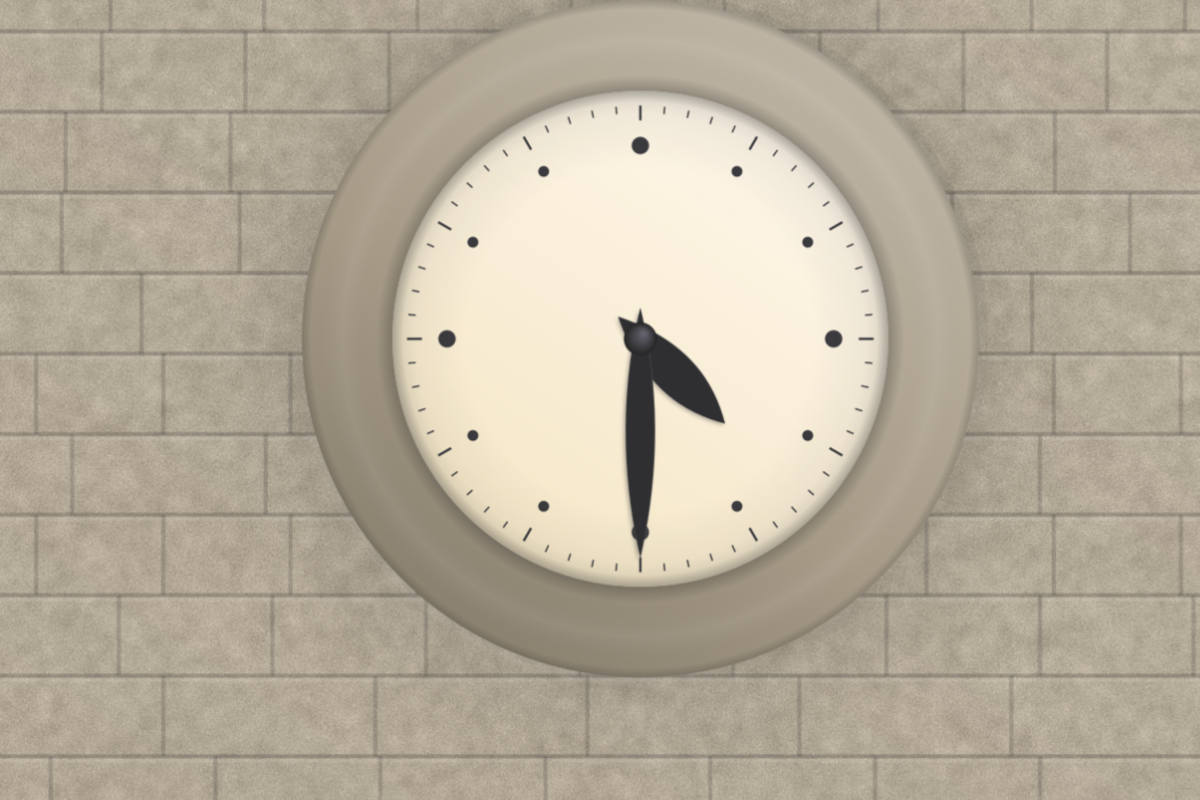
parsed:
4:30
